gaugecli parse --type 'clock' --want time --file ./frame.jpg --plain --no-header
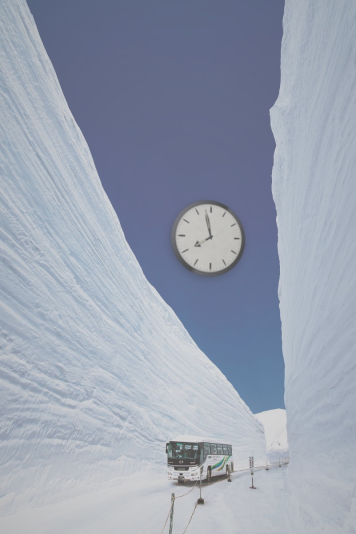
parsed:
7:58
